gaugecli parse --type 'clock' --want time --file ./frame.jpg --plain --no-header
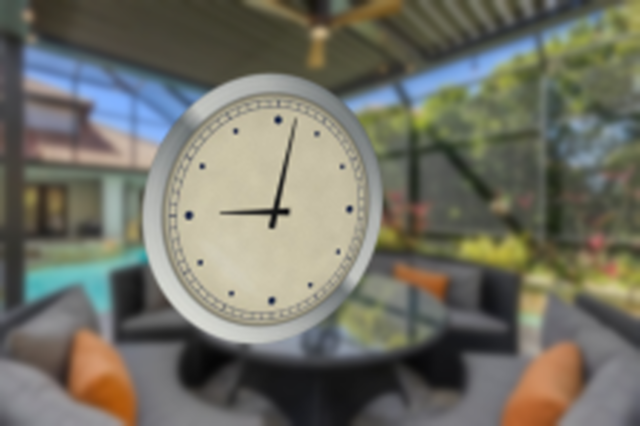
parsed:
9:02
